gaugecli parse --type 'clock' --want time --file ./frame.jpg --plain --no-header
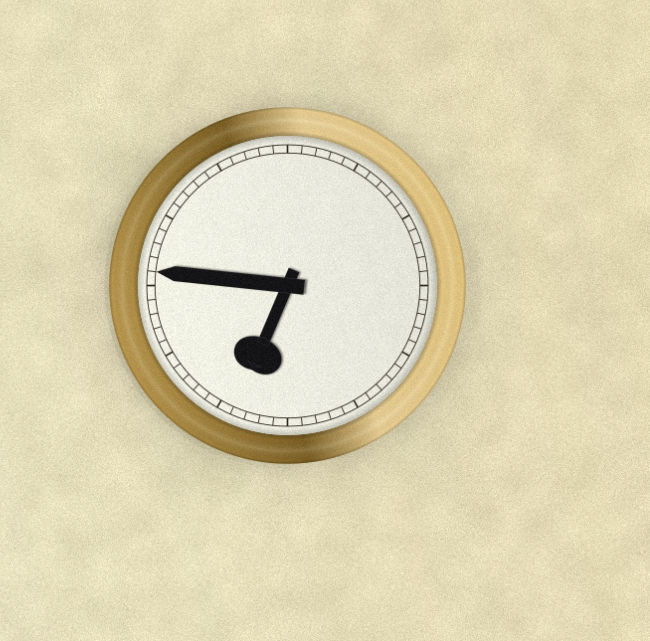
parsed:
6:46
